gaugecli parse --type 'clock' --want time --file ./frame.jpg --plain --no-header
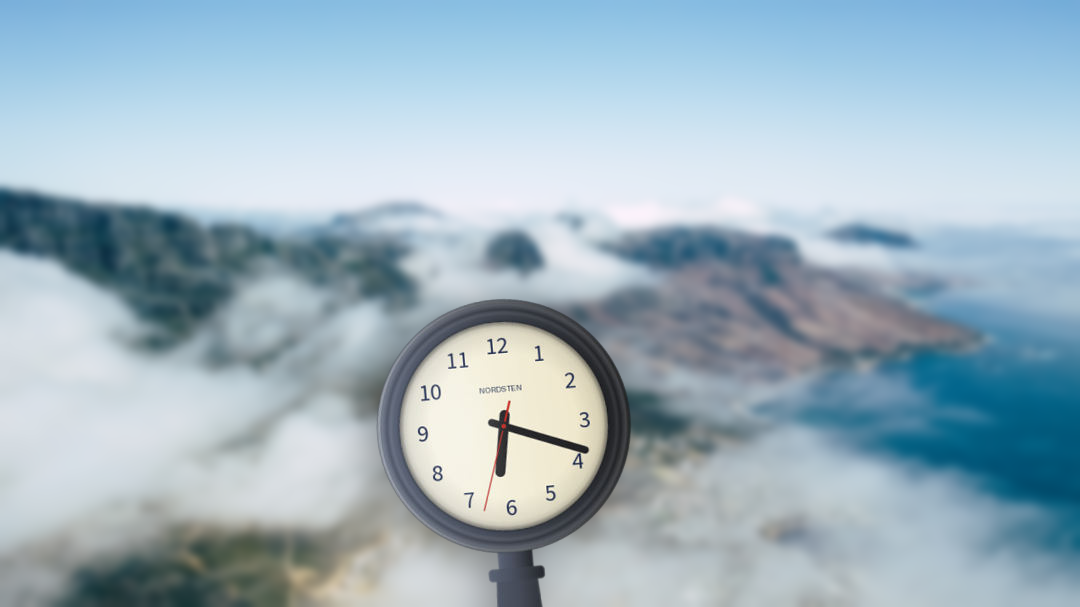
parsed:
6:18:33
